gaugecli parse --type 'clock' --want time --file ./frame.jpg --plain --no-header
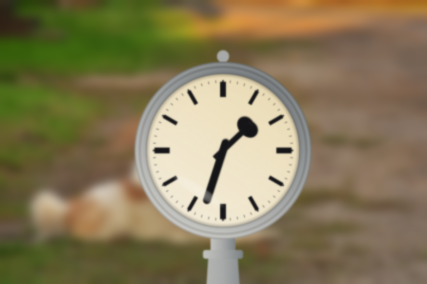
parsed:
1:33
